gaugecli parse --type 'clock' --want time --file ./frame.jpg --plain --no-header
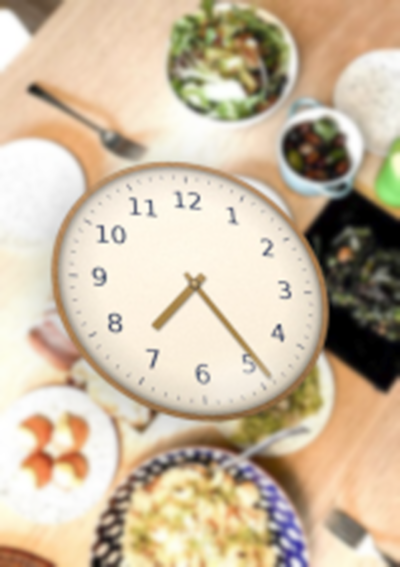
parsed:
7:24
